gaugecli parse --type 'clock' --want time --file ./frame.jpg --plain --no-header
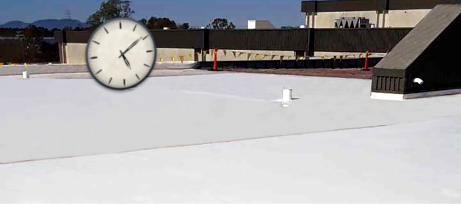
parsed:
5:09
